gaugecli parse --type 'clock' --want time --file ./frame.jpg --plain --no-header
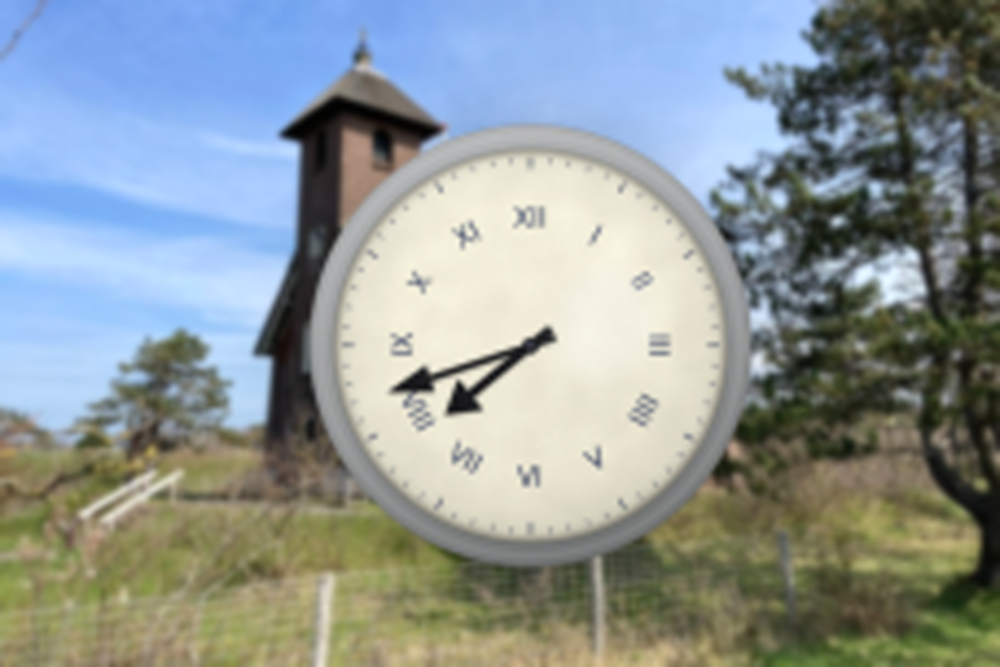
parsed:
7:42
